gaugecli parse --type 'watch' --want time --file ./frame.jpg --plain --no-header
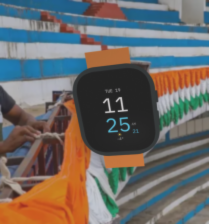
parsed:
11:25
